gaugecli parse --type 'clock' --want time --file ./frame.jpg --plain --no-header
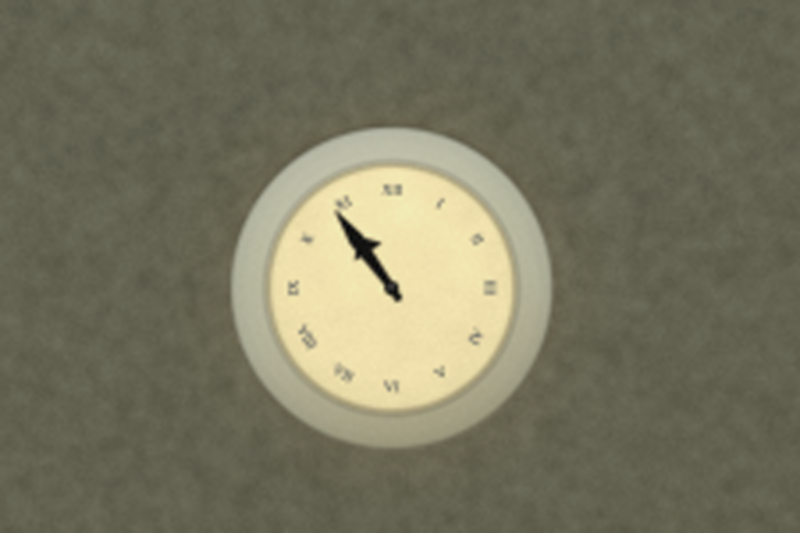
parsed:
10:54
